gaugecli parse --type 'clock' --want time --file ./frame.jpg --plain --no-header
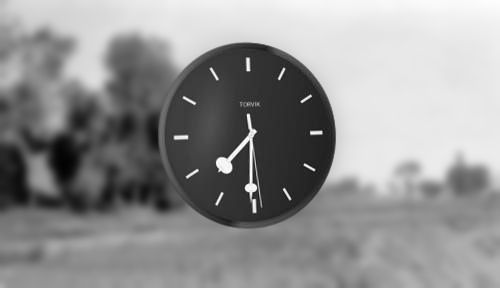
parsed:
7:30:29
